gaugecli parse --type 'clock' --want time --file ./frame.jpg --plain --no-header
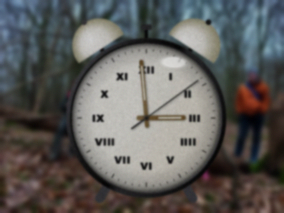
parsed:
2:59:09
